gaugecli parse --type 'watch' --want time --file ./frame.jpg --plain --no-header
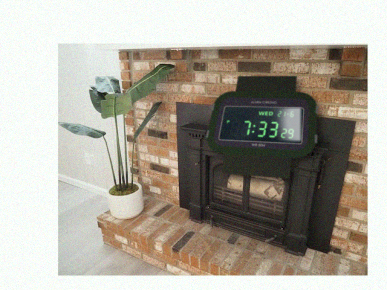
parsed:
7:33:29
